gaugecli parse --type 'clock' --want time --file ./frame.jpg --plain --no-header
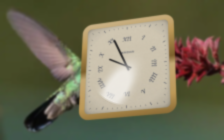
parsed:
9:56
